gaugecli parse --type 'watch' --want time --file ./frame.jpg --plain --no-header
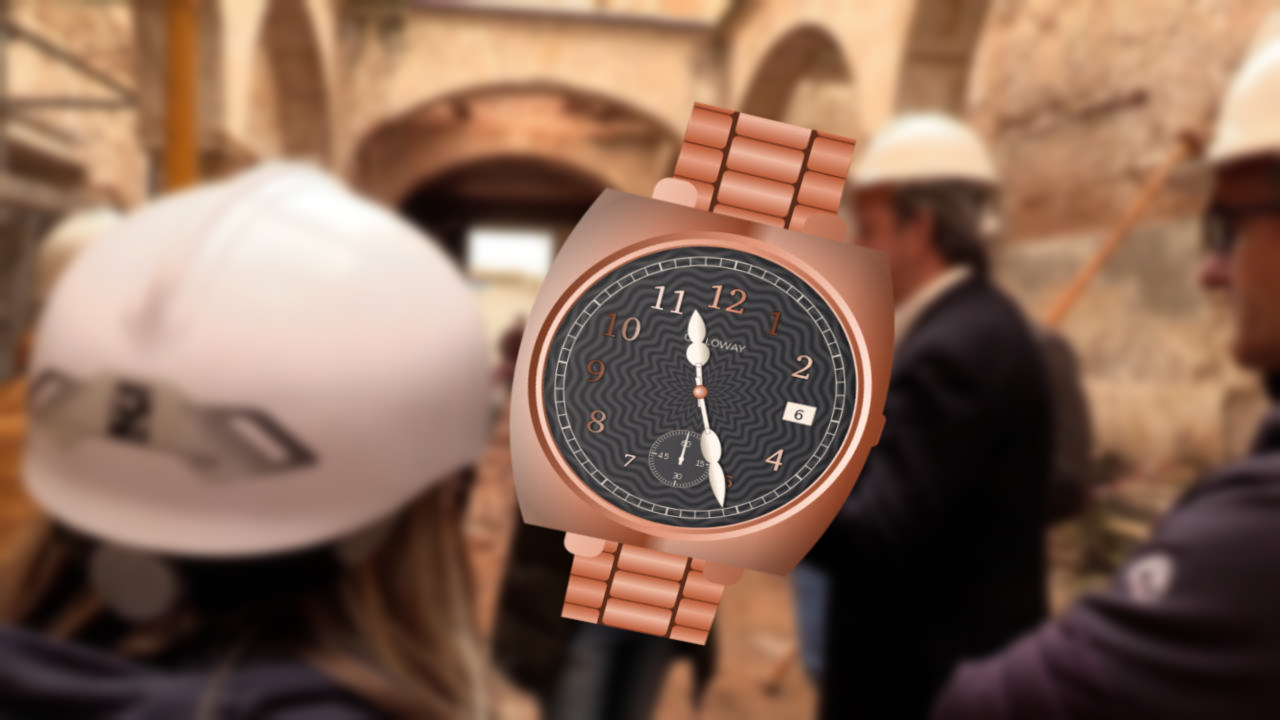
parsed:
11:26
